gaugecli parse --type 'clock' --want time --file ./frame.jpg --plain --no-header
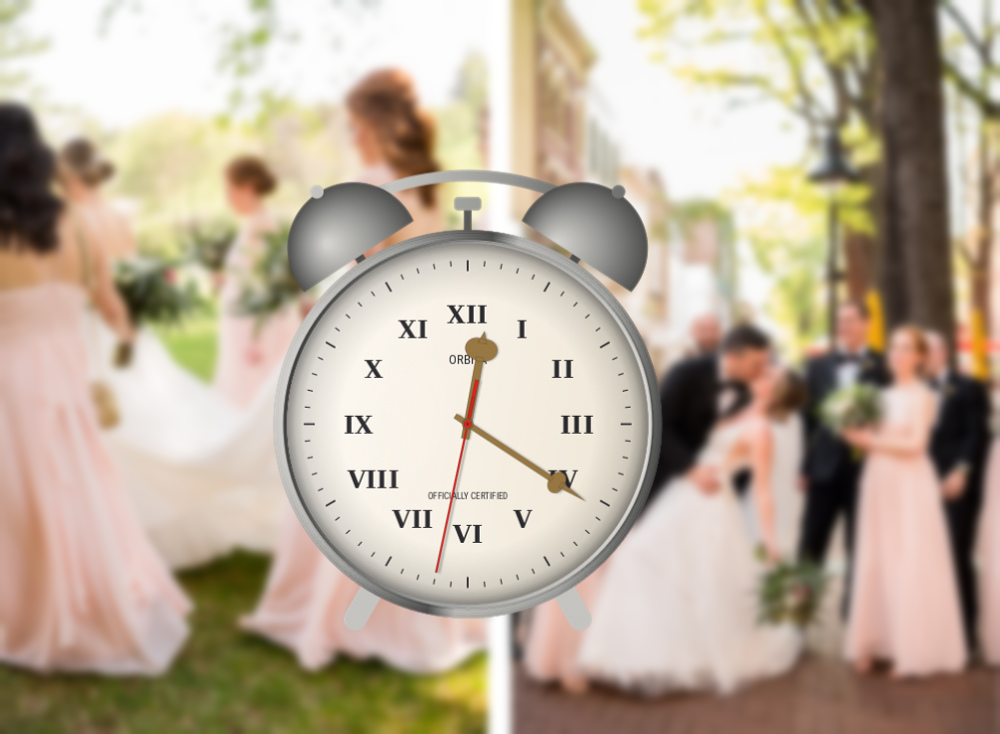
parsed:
12:20:32
